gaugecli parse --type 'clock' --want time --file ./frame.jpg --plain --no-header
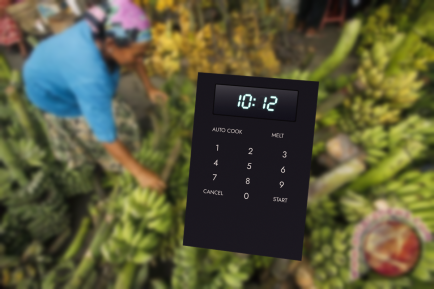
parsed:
10:12
